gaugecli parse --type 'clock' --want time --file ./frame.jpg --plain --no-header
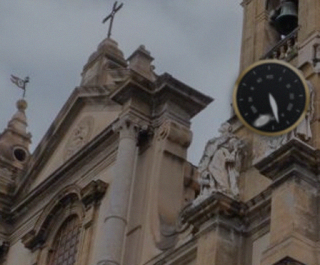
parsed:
5:28
